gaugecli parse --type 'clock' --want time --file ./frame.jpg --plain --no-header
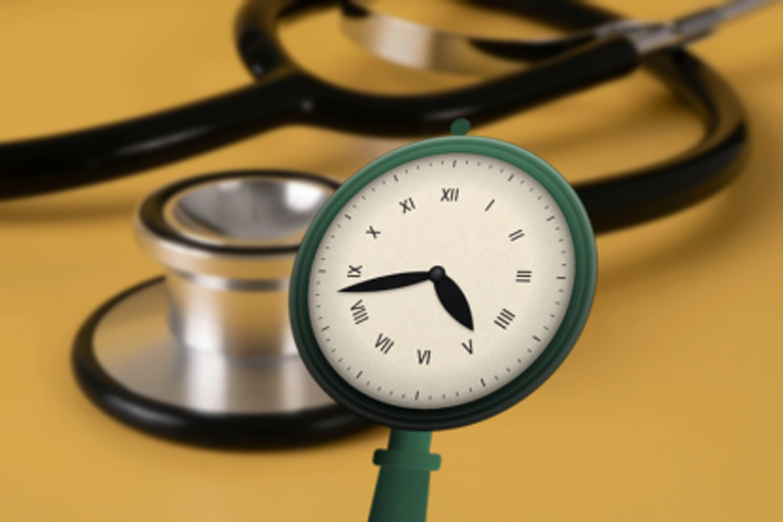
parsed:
4:43
